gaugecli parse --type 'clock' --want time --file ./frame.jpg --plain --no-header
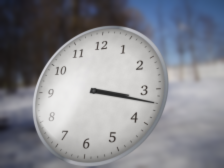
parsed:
3:17
